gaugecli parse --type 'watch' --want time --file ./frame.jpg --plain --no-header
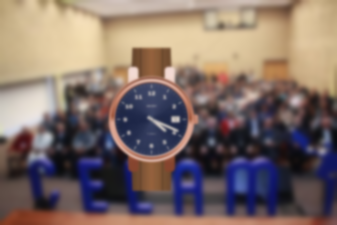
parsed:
4:19
